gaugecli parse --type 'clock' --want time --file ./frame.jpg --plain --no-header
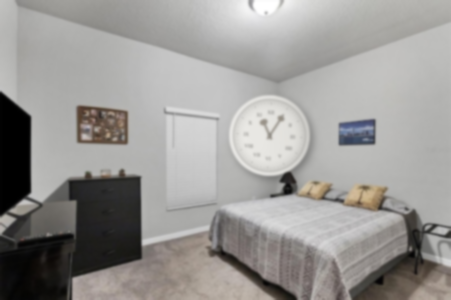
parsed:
11:05
